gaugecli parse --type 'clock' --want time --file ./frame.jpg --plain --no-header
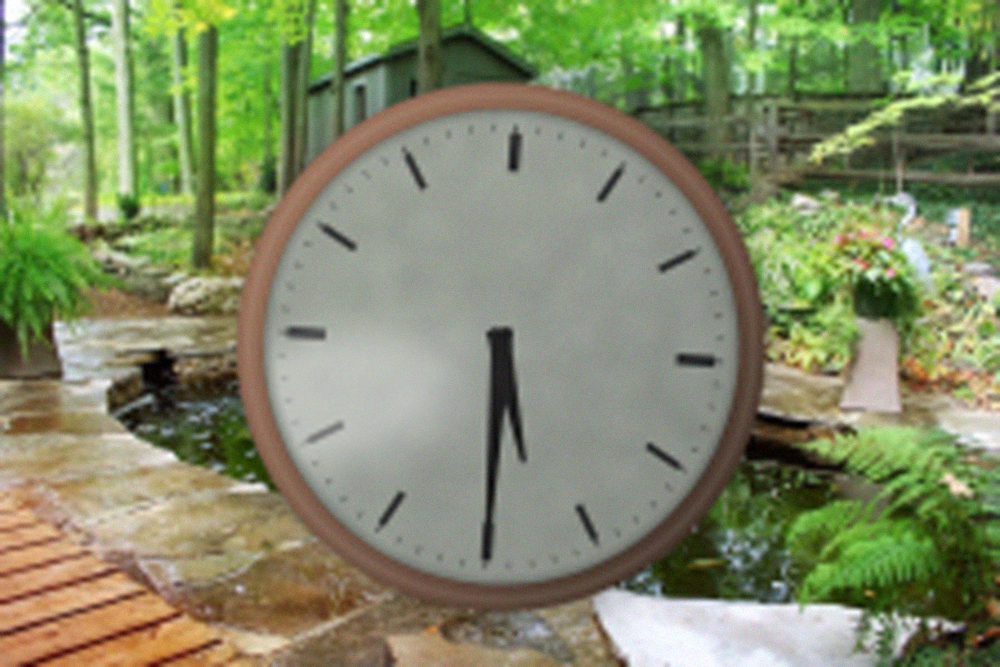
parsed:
5:30
